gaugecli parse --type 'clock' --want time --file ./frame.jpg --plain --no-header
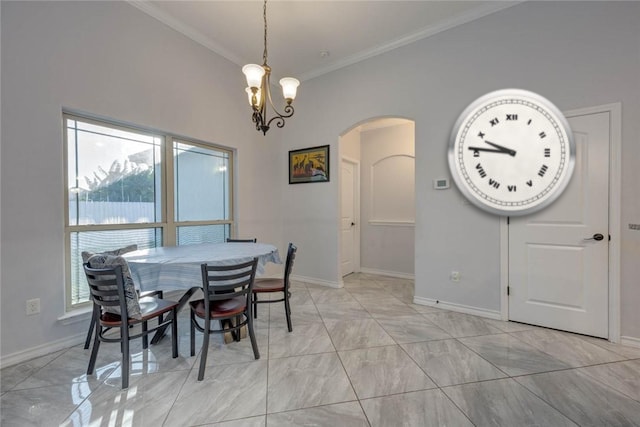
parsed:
9:46
